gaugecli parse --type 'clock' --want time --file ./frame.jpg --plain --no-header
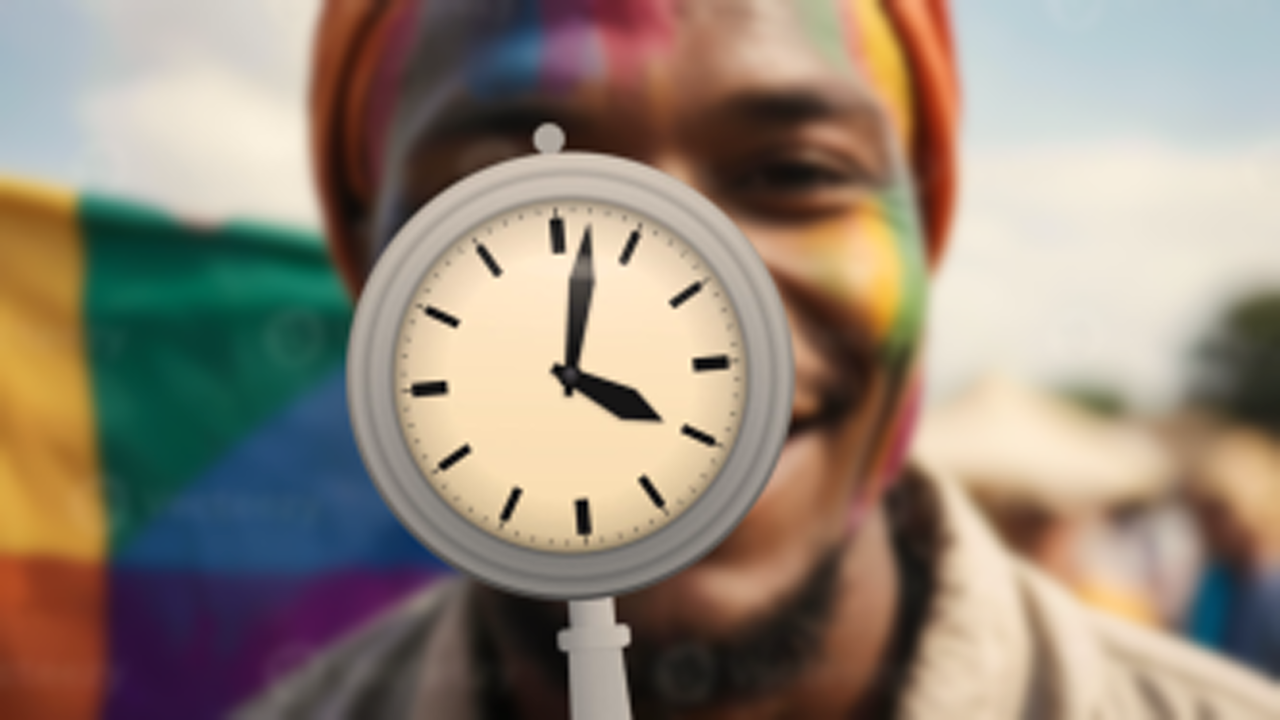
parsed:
4:02
